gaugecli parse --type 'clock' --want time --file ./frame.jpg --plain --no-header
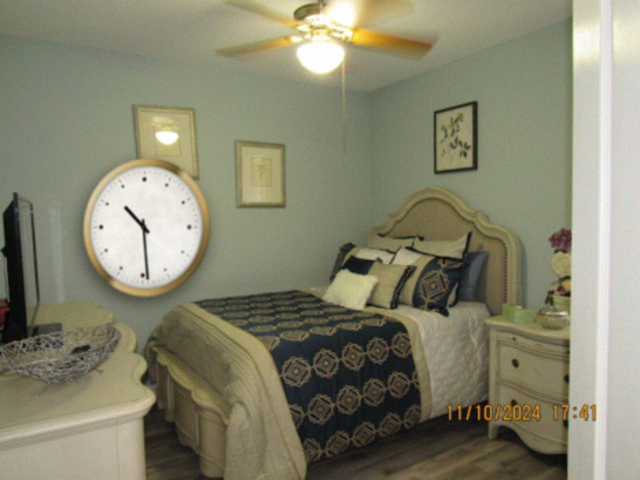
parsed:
10:29
